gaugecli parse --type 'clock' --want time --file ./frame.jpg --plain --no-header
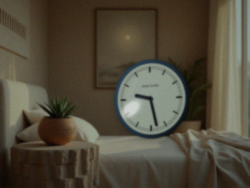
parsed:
9:28
